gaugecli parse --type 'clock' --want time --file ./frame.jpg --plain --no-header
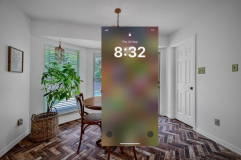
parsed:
8:32
